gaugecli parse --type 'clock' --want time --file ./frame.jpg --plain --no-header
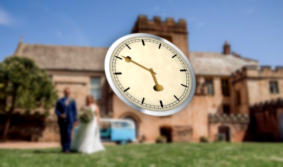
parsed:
5:51
